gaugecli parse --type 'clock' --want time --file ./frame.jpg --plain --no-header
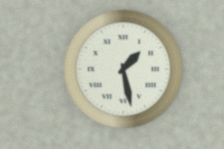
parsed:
1:28
